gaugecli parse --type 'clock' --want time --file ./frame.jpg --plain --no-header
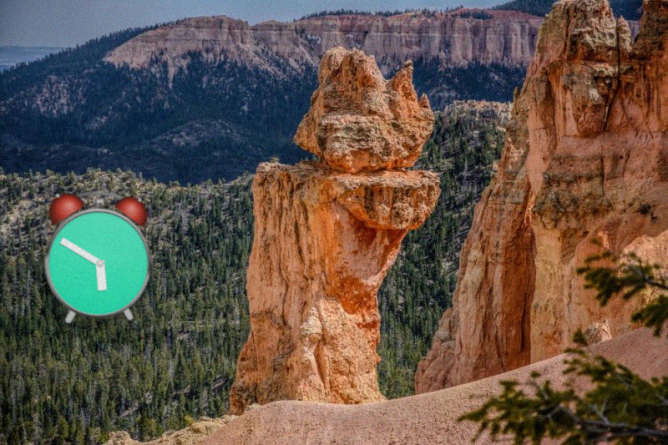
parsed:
5:50
